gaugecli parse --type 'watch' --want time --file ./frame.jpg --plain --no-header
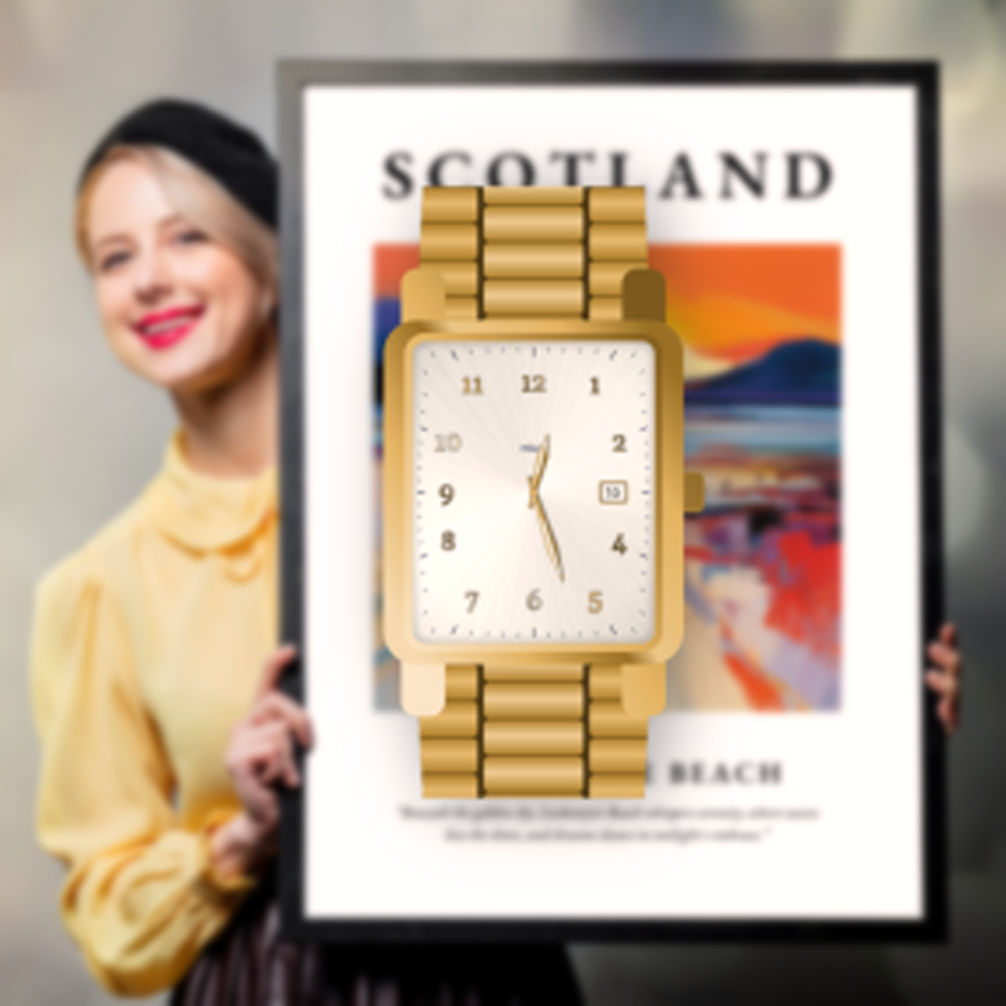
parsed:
12:27
